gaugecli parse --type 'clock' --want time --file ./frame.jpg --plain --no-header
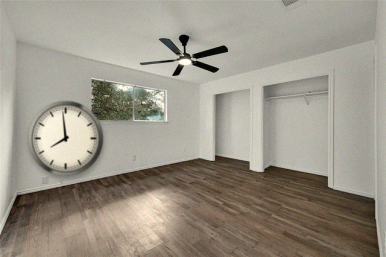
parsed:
7:59
